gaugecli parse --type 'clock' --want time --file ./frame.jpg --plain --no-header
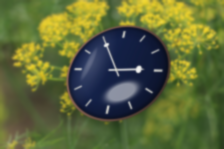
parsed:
2:55
